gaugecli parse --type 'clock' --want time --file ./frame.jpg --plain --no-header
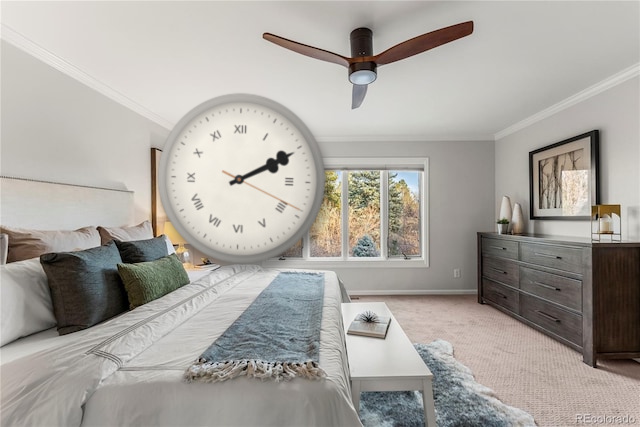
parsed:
2:10:19
